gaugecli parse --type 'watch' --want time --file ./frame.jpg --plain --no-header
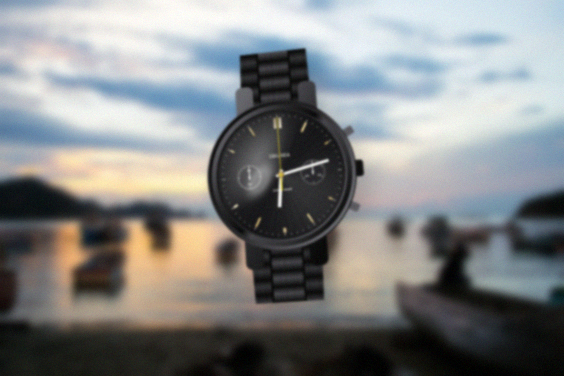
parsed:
6:13
